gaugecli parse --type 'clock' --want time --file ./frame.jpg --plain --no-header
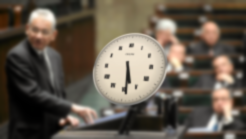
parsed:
5:29
